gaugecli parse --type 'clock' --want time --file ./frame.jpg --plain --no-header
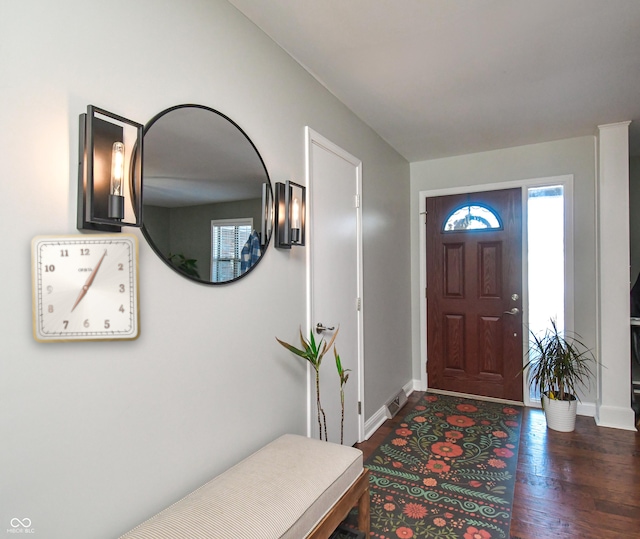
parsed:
7:05
